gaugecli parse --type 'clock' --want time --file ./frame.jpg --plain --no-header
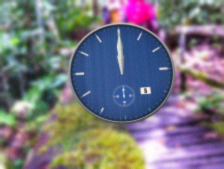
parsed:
12:00
